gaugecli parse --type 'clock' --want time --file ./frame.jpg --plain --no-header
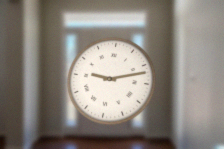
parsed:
9:12
